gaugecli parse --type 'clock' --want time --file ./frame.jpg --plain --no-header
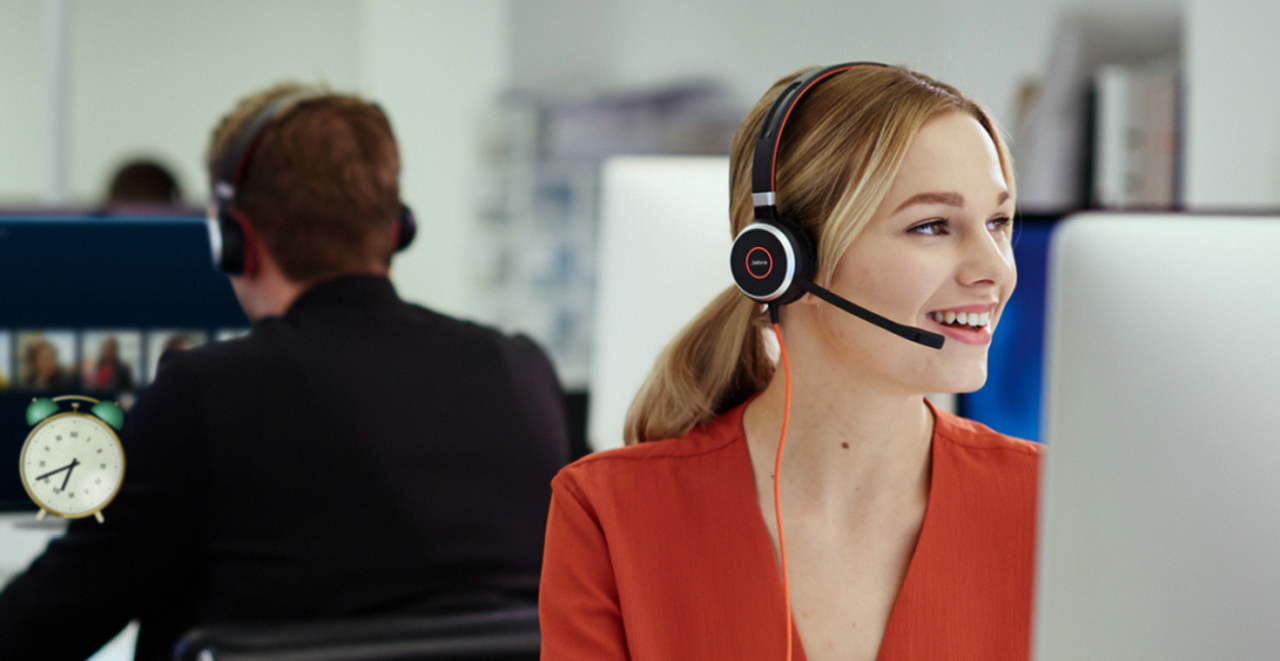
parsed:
6:41
